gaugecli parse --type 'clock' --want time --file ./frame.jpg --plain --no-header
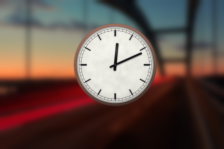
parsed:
12:11
